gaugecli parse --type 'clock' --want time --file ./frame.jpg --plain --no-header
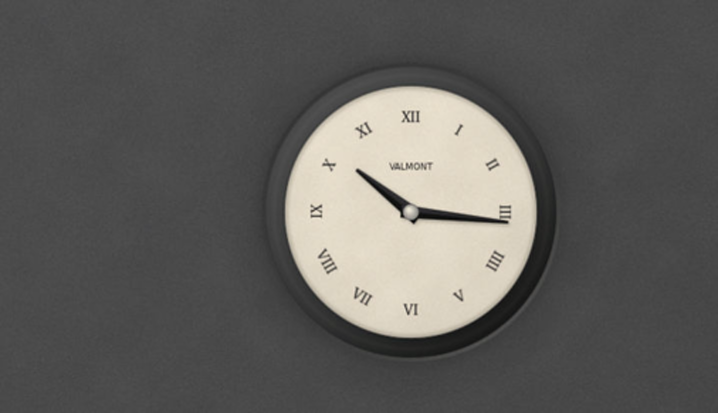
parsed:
10:16
